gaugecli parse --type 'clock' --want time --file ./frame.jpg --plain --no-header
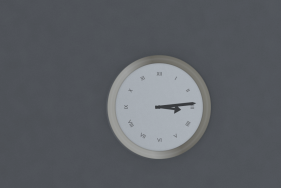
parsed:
3:14
